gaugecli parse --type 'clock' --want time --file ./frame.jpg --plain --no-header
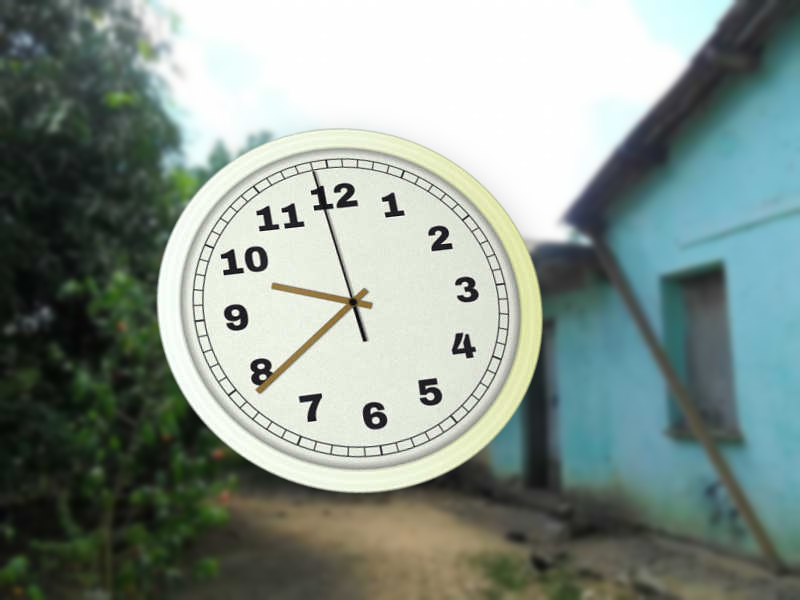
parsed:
9:38:59
